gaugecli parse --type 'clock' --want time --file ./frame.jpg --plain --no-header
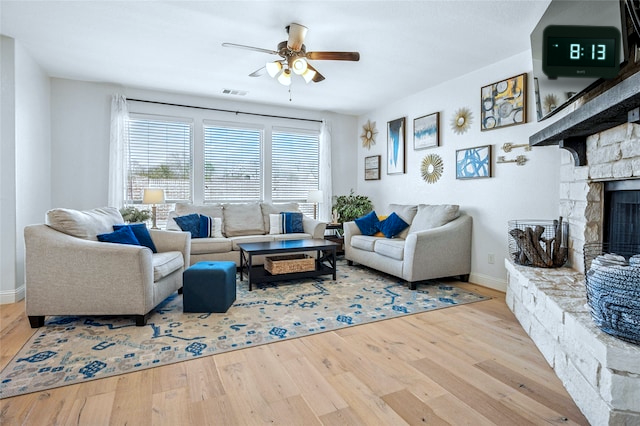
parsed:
8:13
